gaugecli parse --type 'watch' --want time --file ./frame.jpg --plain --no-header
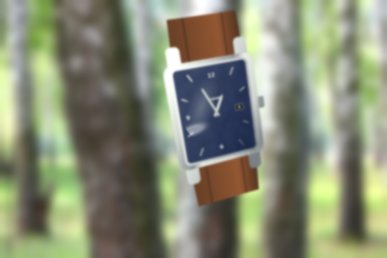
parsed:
12:56
